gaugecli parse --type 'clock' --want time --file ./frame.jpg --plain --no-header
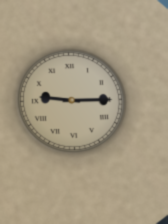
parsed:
9:15
